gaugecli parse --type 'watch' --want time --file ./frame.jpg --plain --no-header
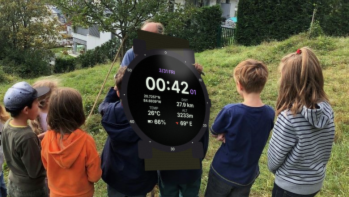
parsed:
0:42
